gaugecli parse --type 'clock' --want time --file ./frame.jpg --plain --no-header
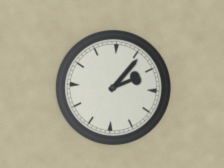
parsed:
2:06
